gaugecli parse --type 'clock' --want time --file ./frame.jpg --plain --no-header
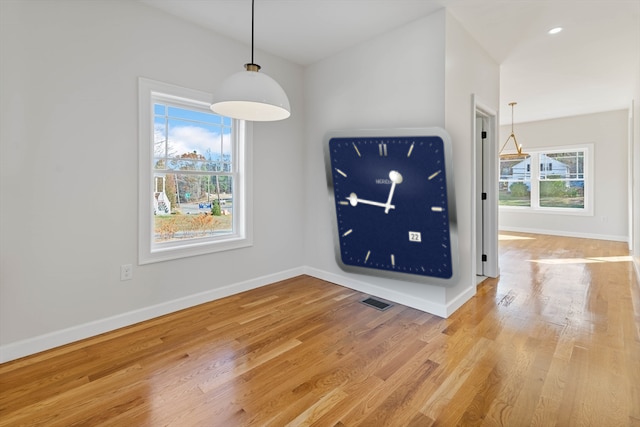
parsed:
12:46
